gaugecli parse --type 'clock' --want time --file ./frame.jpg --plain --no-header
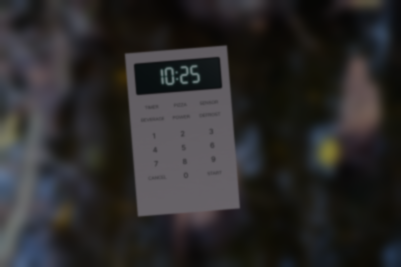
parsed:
10:25
